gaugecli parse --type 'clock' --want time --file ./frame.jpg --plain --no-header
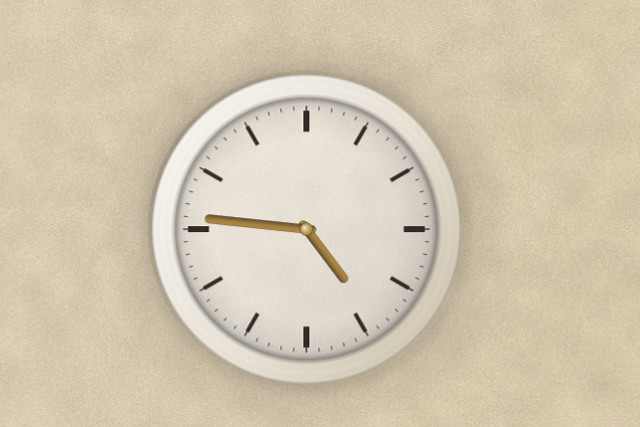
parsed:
4:46
